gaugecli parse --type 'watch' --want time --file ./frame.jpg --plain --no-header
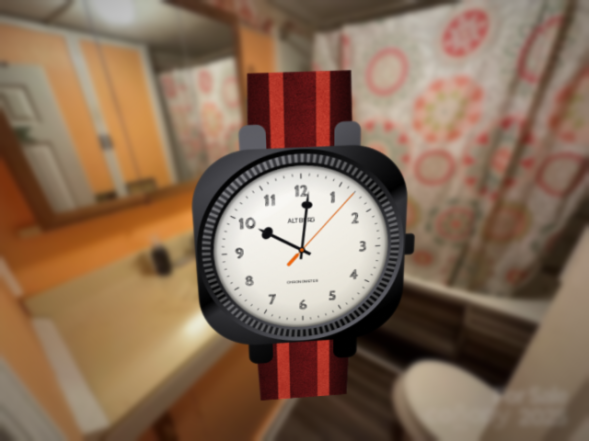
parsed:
10:01:07
